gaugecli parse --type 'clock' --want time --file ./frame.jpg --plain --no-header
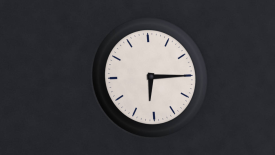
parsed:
6:15
